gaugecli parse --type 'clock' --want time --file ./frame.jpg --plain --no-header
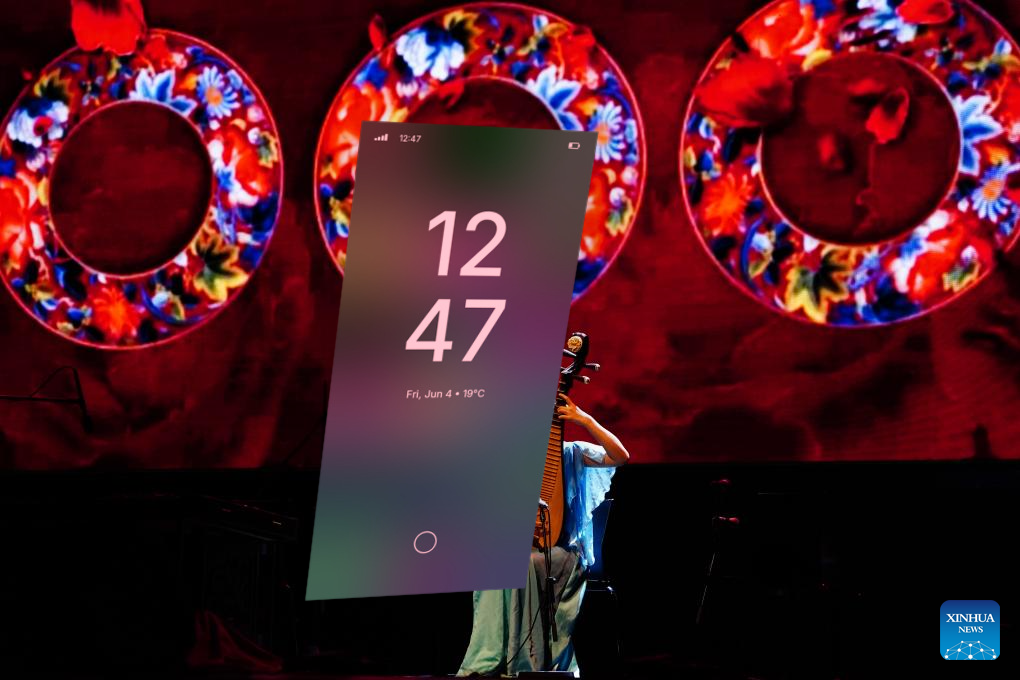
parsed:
12:47
